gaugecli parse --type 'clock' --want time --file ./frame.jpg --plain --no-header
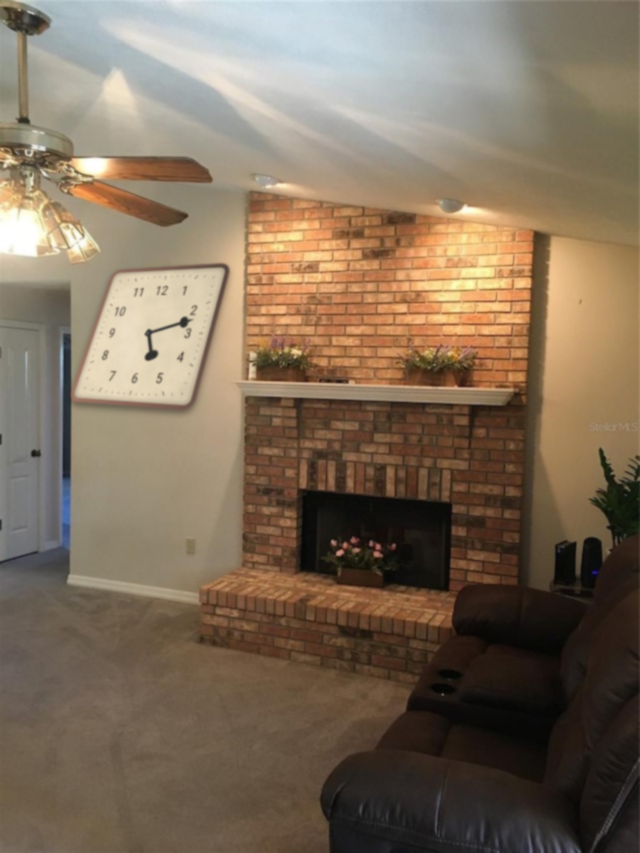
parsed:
5:12
